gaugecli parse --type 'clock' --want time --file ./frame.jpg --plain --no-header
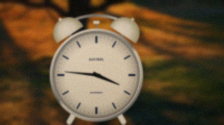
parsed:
3:46
